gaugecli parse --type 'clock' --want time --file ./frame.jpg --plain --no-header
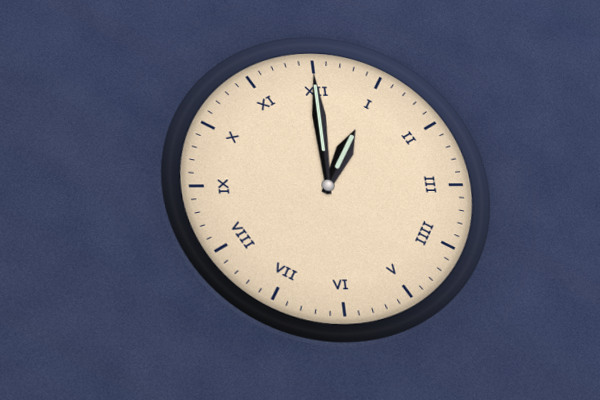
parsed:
1:00
